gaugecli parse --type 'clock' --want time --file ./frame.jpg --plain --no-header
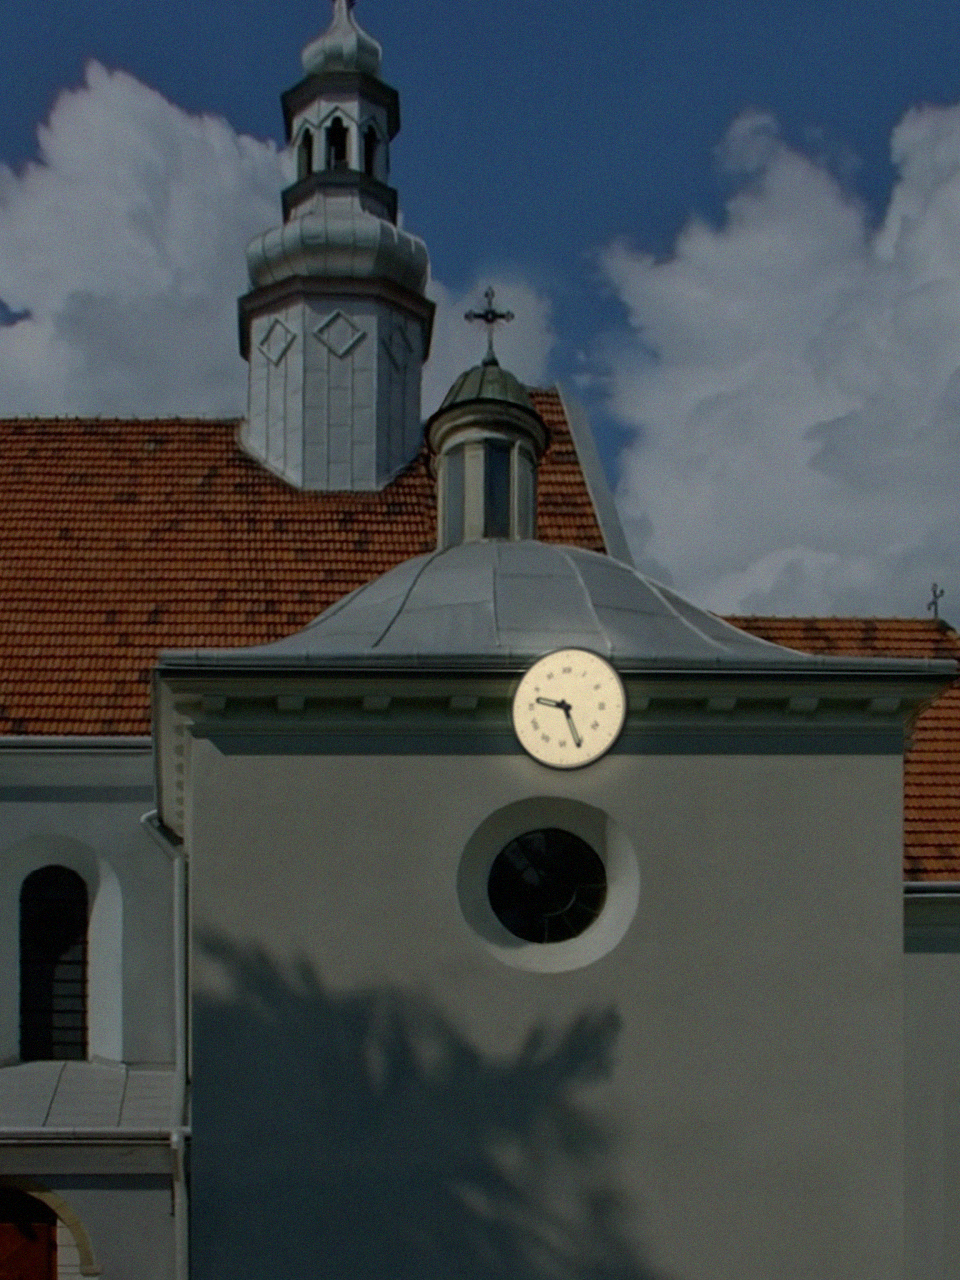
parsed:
9:26
